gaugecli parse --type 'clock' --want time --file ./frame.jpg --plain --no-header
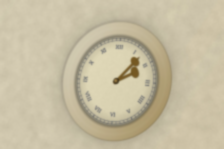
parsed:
2:07
